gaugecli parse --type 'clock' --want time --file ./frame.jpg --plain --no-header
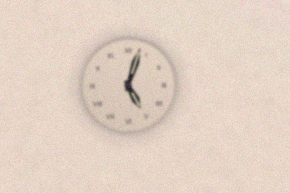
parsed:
5:03
